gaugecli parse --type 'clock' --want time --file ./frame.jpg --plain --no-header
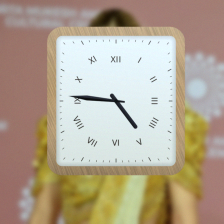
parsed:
4:46
